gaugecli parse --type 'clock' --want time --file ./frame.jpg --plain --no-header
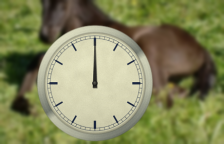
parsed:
12:00
